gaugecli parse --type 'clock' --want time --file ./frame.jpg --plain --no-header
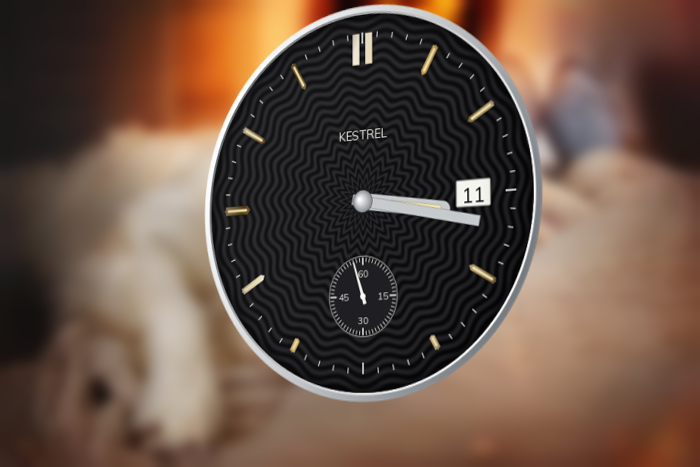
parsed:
3:16:57
